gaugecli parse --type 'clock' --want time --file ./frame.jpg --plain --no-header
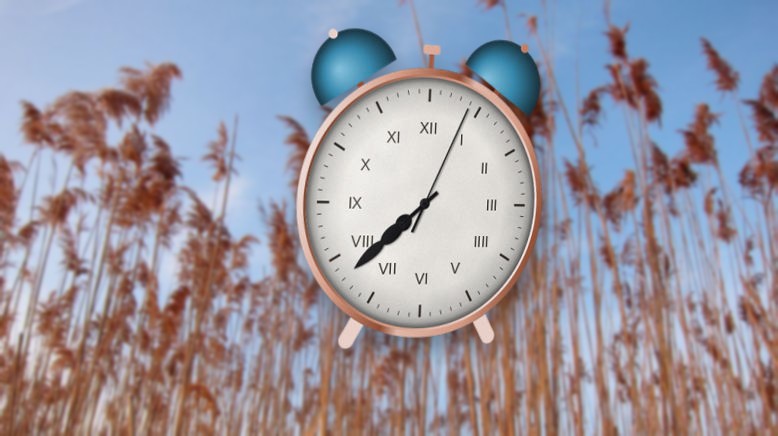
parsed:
7:38:04
